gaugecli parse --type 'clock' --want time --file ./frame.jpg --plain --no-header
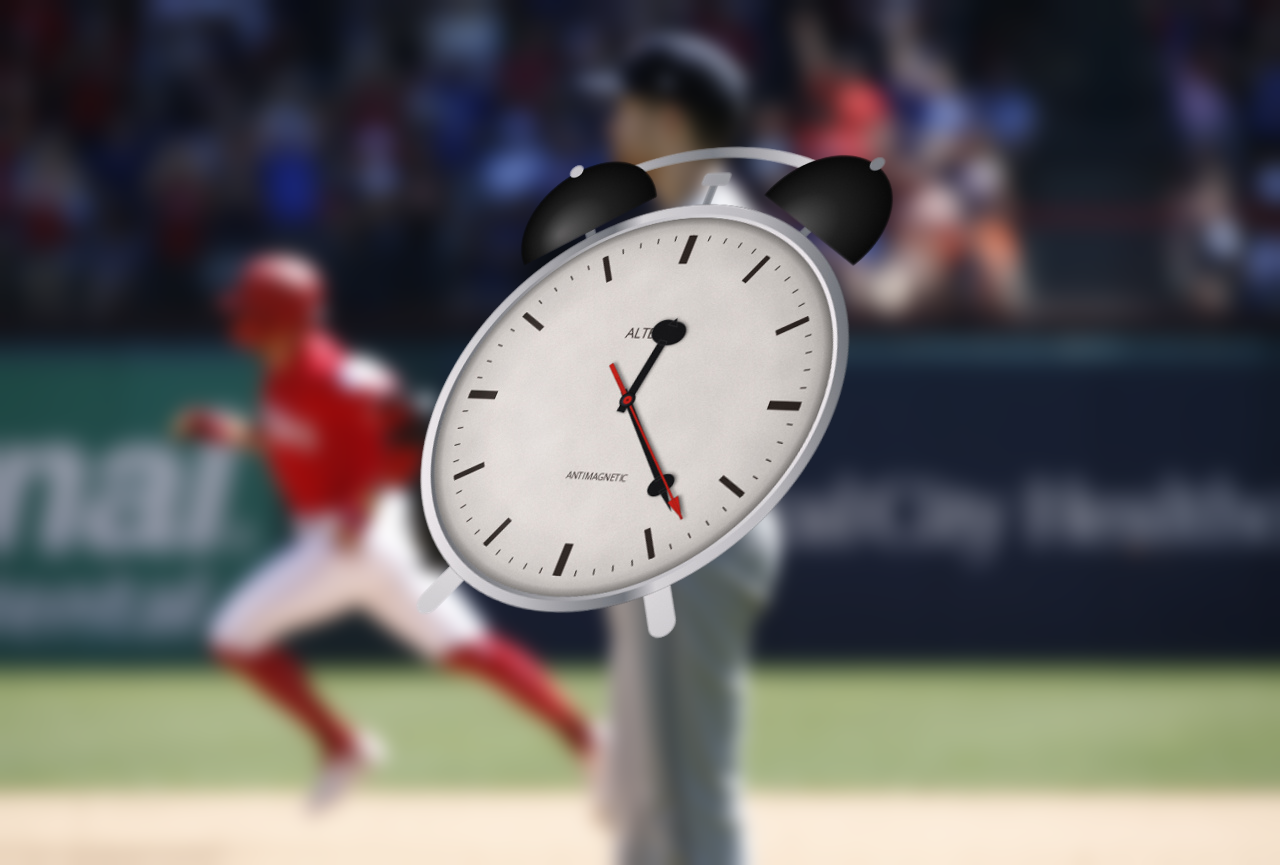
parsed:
12:23:23
